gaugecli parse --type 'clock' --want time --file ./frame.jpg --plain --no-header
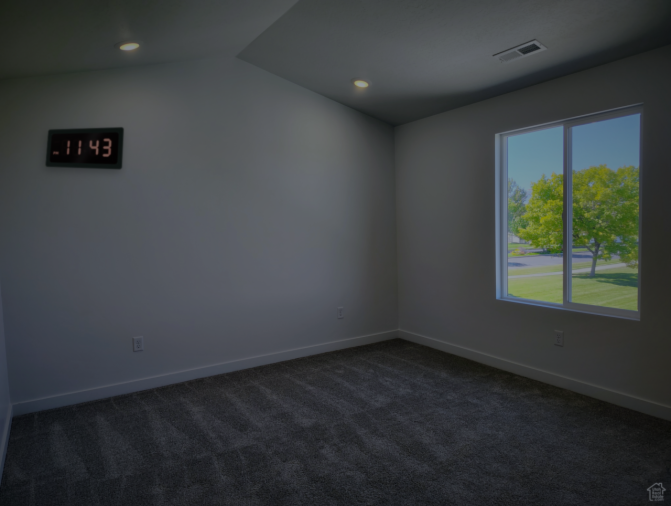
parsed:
11:43
